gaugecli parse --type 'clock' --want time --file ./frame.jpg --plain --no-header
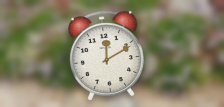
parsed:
12:11
